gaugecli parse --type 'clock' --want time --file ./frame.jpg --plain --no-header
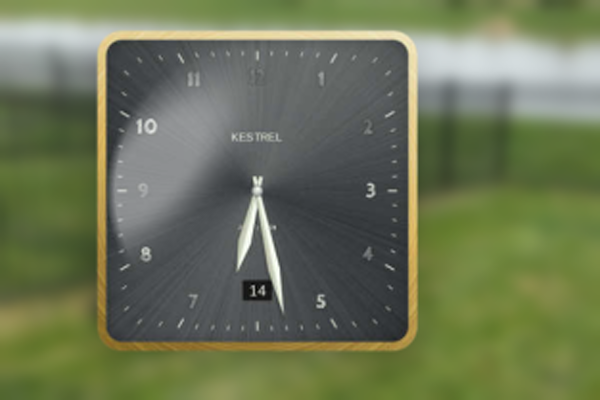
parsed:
6:28
